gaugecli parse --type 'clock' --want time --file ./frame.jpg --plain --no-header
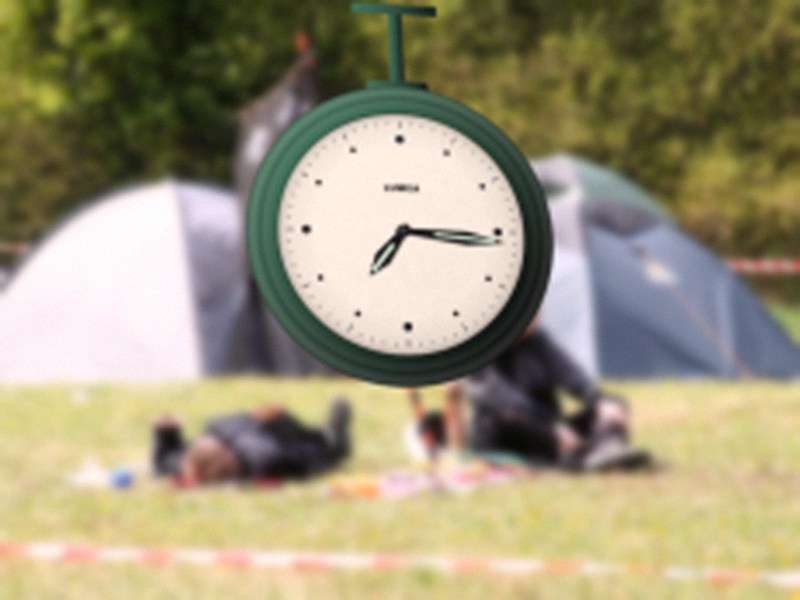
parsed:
7:16
